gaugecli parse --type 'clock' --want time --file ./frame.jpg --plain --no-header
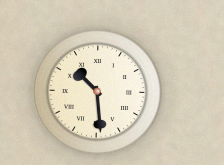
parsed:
10:29
